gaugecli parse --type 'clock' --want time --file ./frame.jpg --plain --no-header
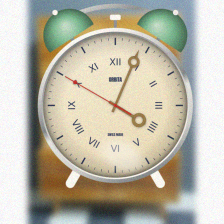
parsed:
4:03:50
